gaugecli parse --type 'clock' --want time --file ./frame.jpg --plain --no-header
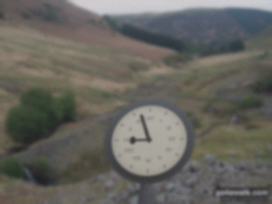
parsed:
8:57
